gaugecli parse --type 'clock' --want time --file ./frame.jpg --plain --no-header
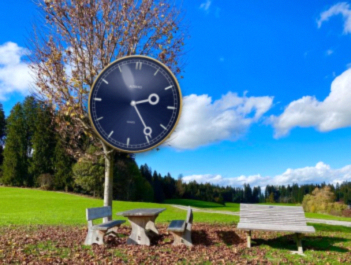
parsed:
2:24
